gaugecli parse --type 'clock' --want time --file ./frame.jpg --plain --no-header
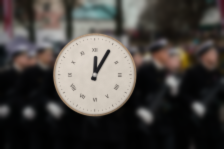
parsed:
12:05
